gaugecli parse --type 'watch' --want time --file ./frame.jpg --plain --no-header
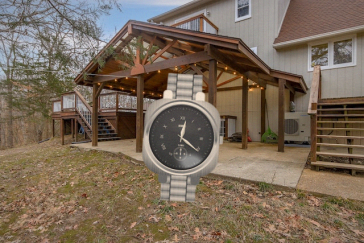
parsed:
12:21
